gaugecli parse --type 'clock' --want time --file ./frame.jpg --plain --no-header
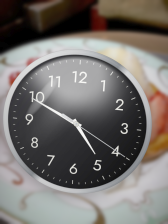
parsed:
4:49:20
